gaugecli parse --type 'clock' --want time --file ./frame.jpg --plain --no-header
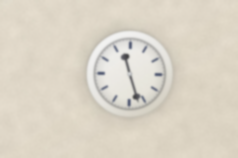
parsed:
11:27
